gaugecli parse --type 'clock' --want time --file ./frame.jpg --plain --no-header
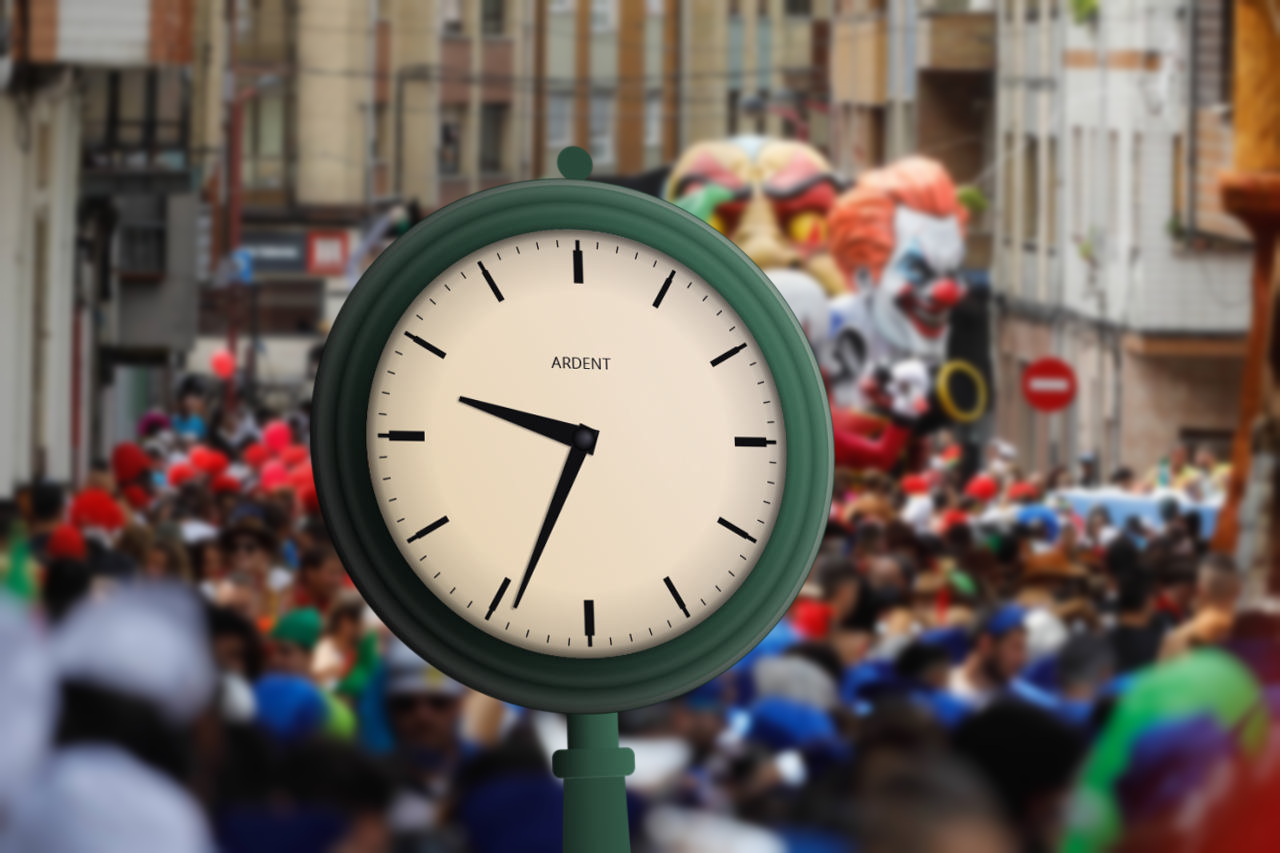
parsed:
9:34
